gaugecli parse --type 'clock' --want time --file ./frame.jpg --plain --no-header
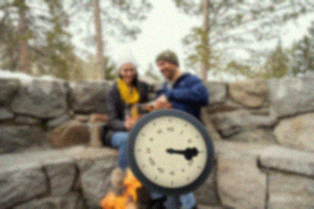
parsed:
3:15
